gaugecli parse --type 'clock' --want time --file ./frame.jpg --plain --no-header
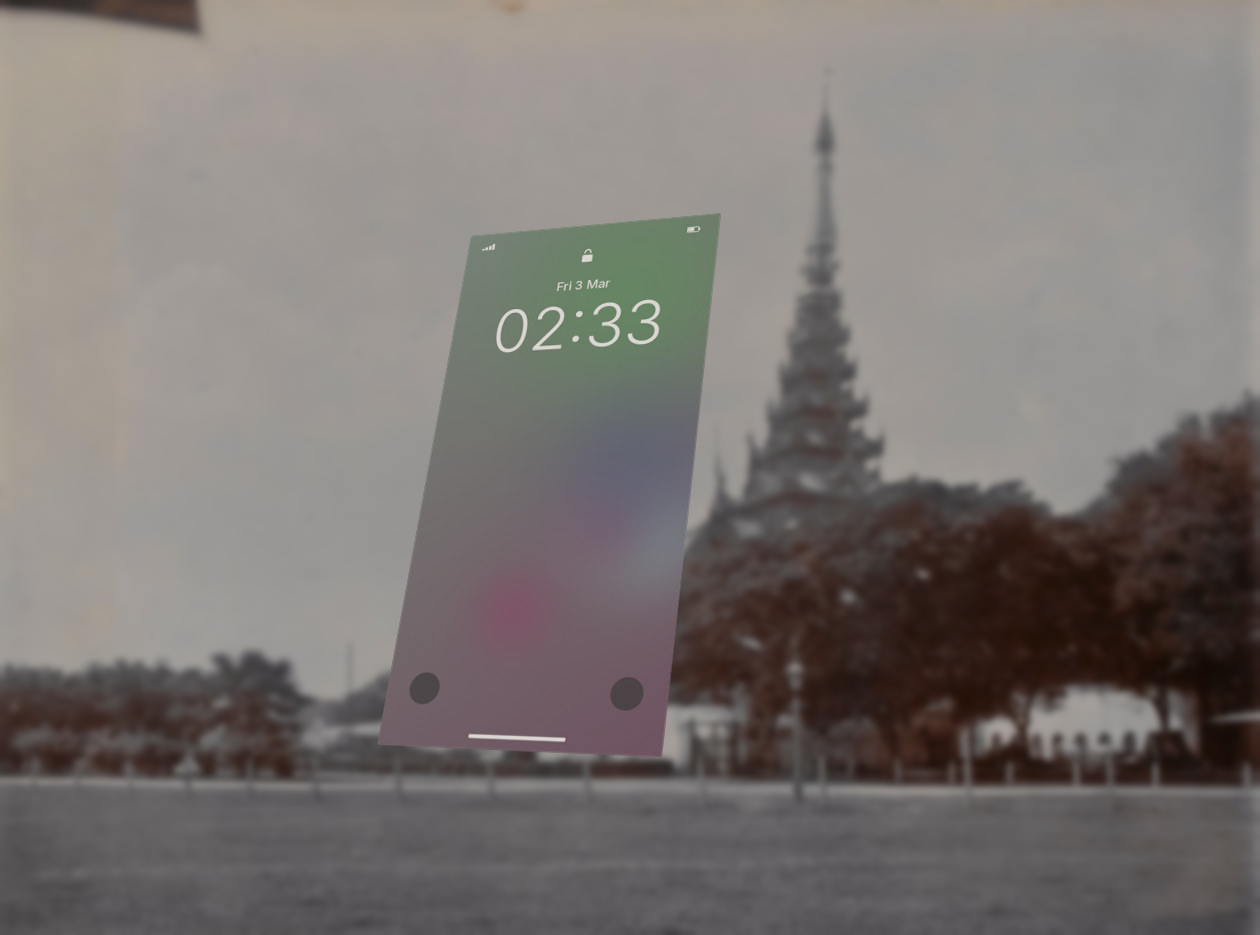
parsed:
2:33
